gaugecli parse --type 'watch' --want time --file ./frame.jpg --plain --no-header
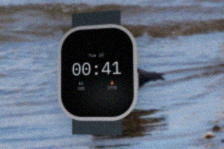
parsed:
0:41
